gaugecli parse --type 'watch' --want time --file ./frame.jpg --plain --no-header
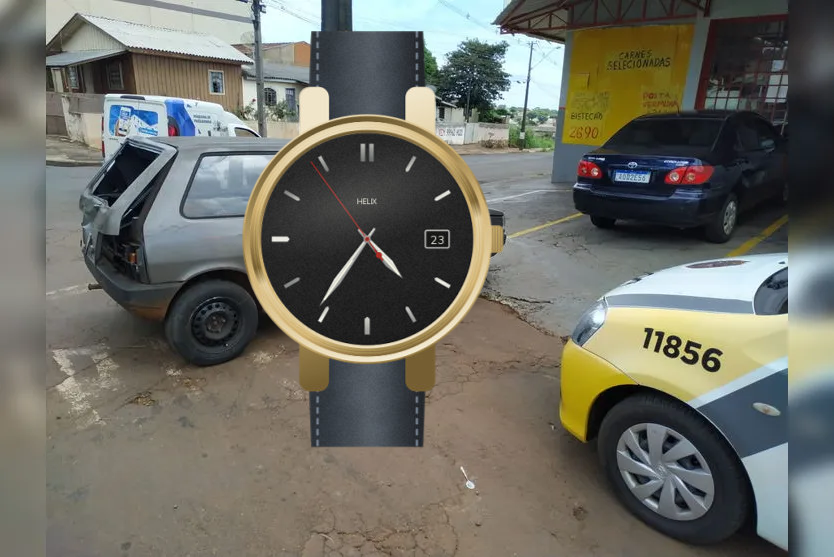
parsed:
4:35:54
